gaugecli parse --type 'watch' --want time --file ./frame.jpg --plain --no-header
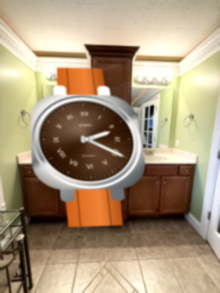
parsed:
2:20
